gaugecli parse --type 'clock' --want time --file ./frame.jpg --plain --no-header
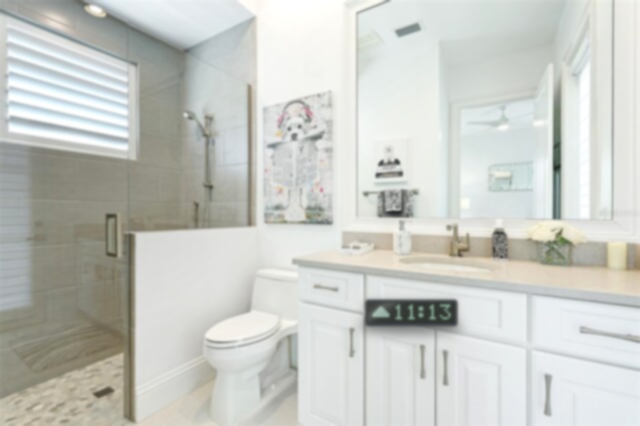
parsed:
11:13
